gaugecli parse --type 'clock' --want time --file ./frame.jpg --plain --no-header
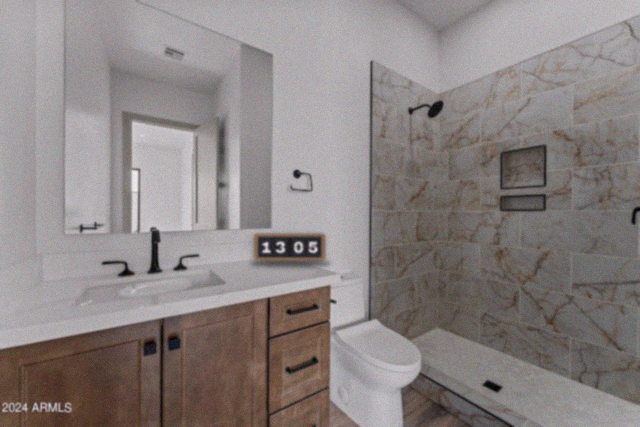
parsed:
13:05
